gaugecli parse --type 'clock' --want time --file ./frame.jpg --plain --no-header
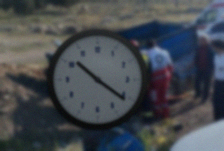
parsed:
10:21
